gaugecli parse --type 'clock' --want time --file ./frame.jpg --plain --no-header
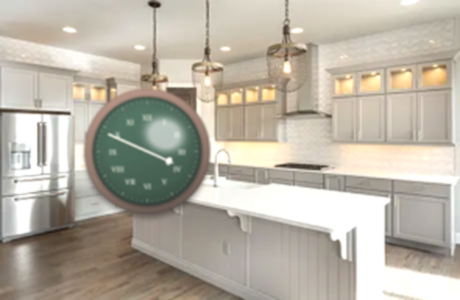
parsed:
3:49
